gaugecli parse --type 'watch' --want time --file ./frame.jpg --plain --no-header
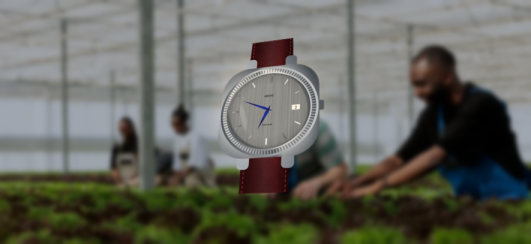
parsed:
6:49
